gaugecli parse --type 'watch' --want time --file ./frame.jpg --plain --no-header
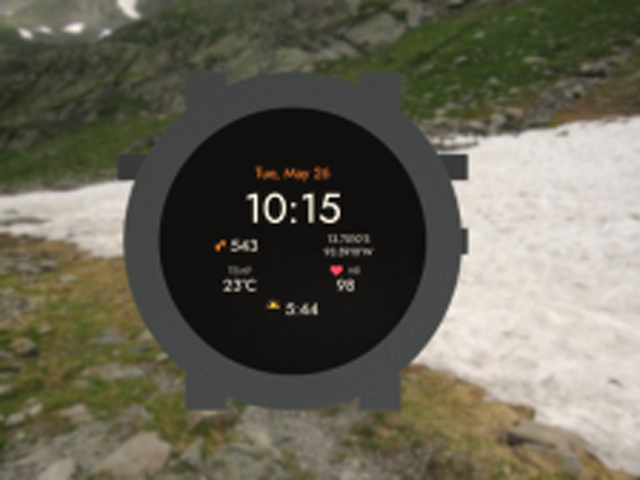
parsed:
10:15
